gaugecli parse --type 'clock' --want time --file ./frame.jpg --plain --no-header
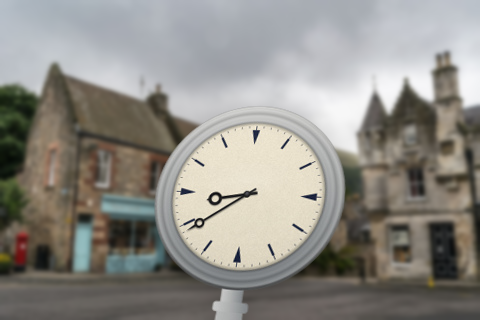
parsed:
8:39
